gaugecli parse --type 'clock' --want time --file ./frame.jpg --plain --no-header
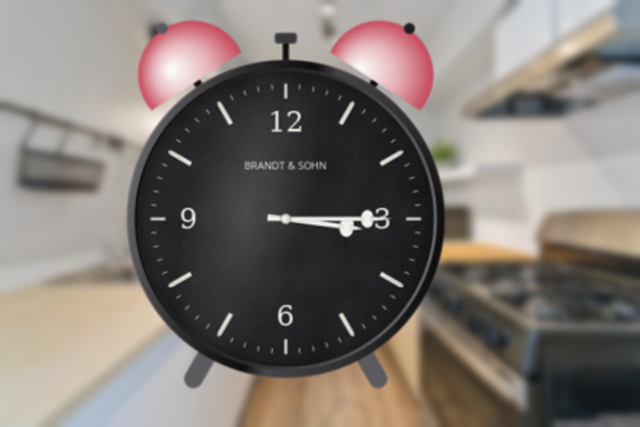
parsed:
3:15
